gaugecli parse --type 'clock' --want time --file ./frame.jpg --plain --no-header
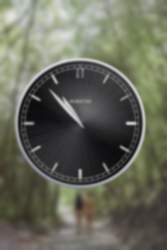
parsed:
10:53
